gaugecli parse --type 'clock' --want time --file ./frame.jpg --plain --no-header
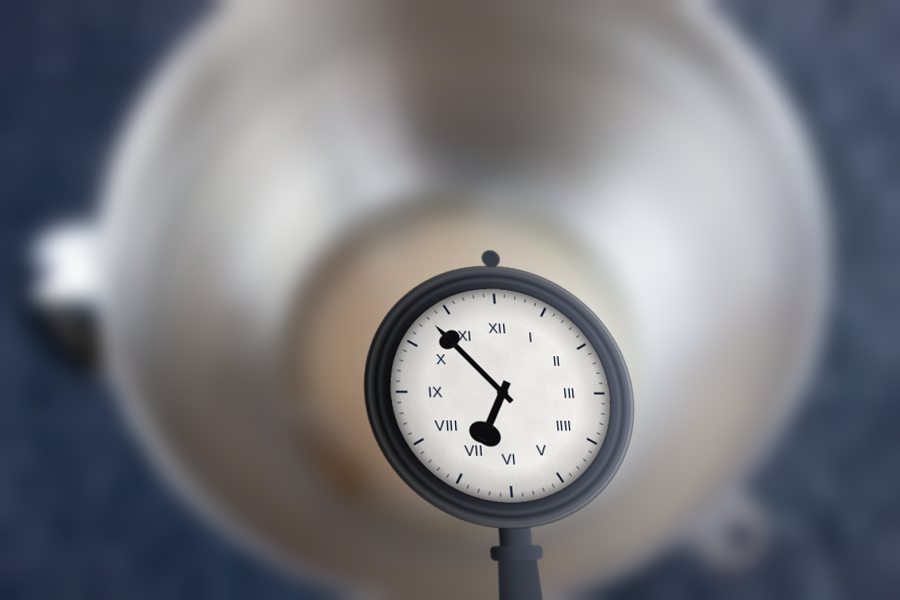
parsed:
6:53
